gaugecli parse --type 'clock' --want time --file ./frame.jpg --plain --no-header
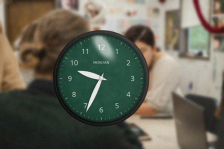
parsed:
9:34
